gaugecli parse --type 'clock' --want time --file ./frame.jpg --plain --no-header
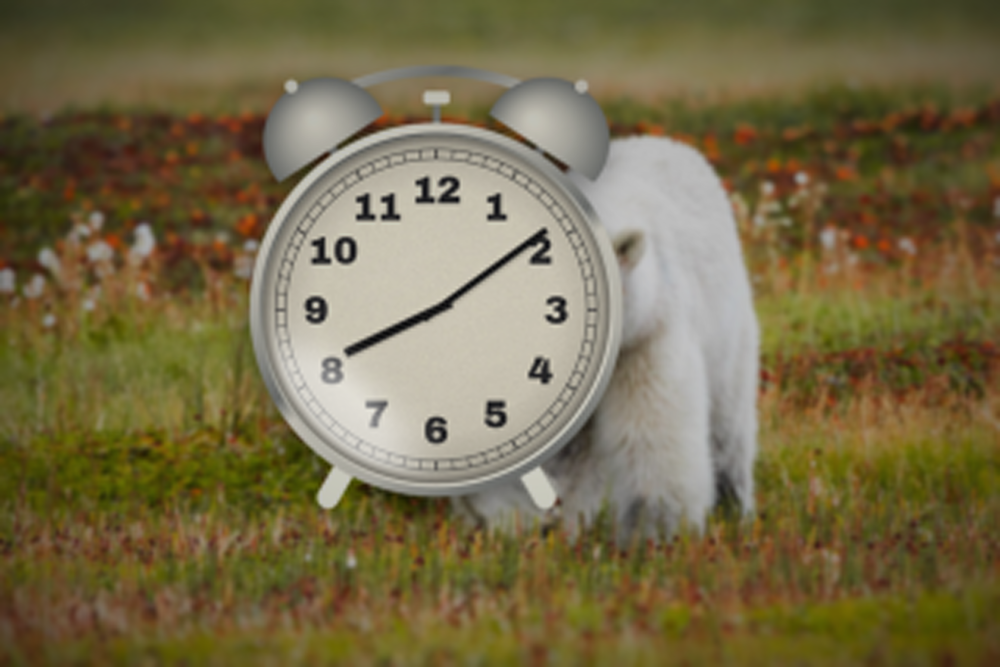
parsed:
8:09
